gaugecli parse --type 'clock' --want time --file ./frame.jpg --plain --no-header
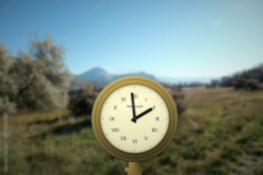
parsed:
1:59
